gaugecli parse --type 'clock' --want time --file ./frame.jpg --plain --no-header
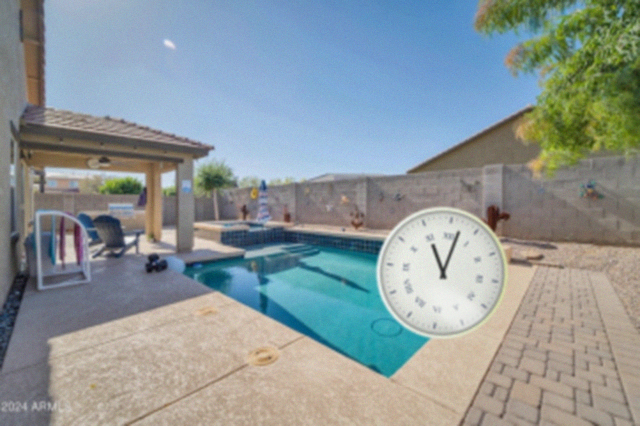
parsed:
11:02
